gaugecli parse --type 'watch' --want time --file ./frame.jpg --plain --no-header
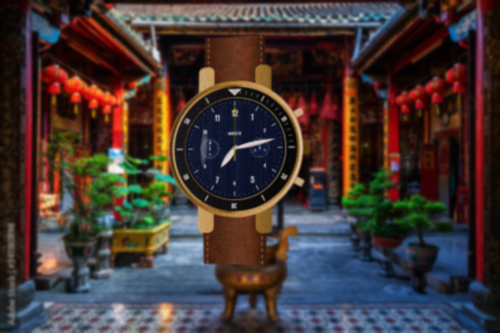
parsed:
7:13
